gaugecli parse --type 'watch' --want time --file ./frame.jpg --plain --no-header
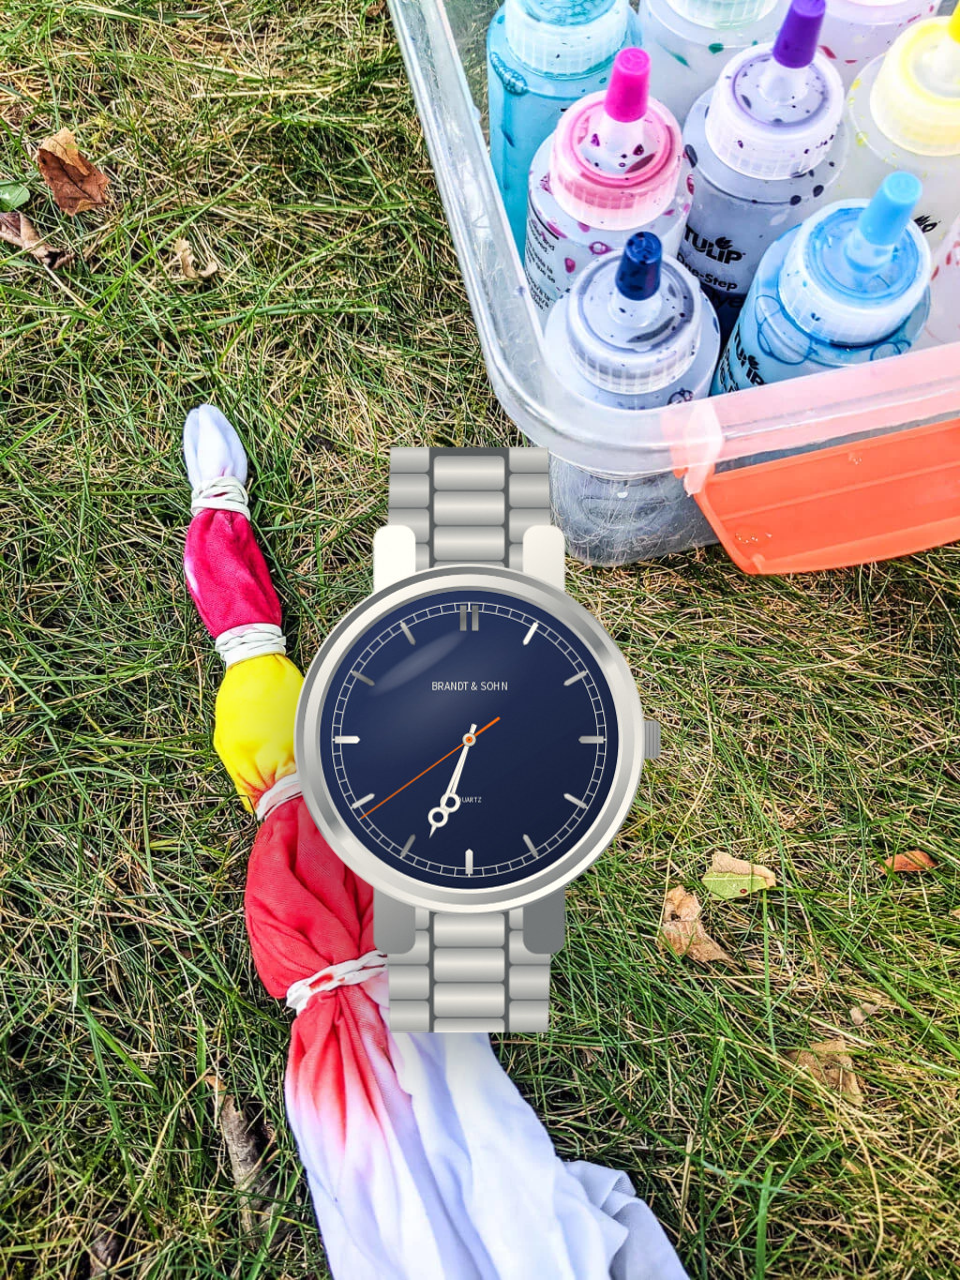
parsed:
6:33:39
